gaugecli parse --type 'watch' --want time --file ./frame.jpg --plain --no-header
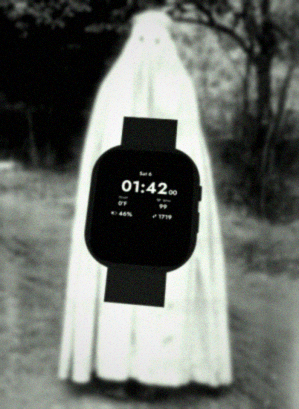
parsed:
1:42
